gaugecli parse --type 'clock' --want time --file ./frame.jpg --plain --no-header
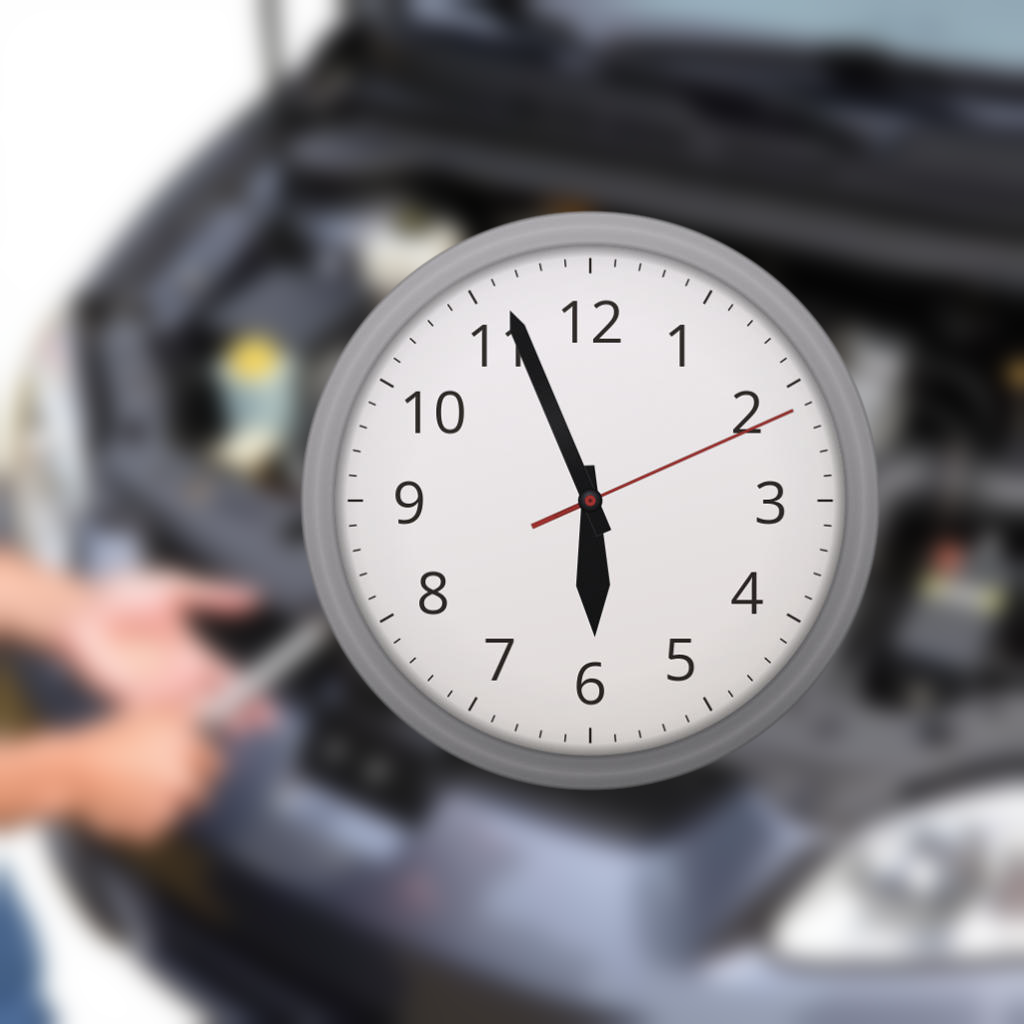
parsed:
5:56:11
